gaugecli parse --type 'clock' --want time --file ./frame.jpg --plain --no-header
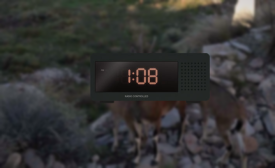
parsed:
1:08
